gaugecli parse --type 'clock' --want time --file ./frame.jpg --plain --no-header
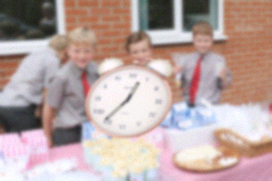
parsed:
12:36
